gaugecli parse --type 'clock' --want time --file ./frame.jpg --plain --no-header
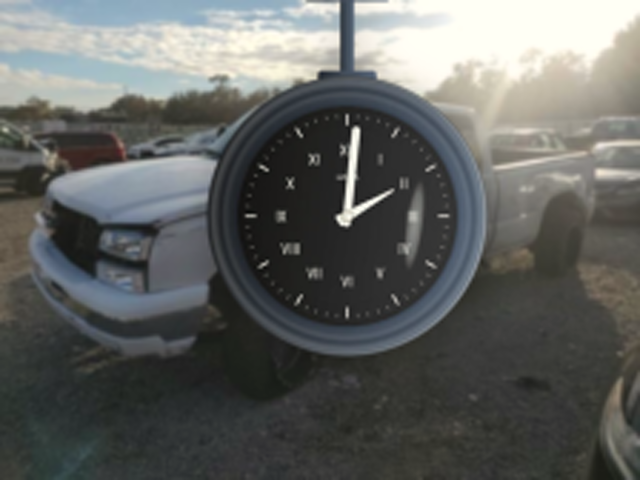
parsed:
2:01
